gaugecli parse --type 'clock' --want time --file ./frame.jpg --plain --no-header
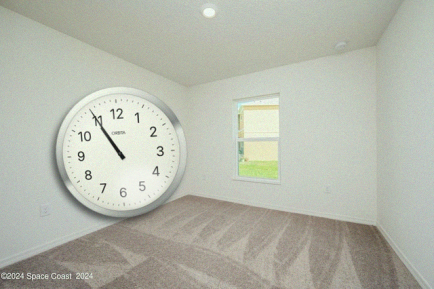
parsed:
10:55
